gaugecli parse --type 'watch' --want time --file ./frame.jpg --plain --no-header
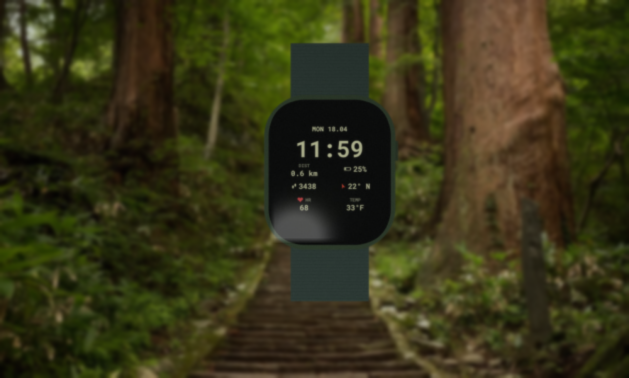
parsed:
11:59
